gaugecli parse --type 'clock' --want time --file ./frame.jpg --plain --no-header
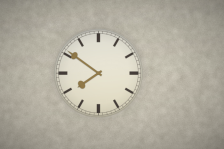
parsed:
7:51
